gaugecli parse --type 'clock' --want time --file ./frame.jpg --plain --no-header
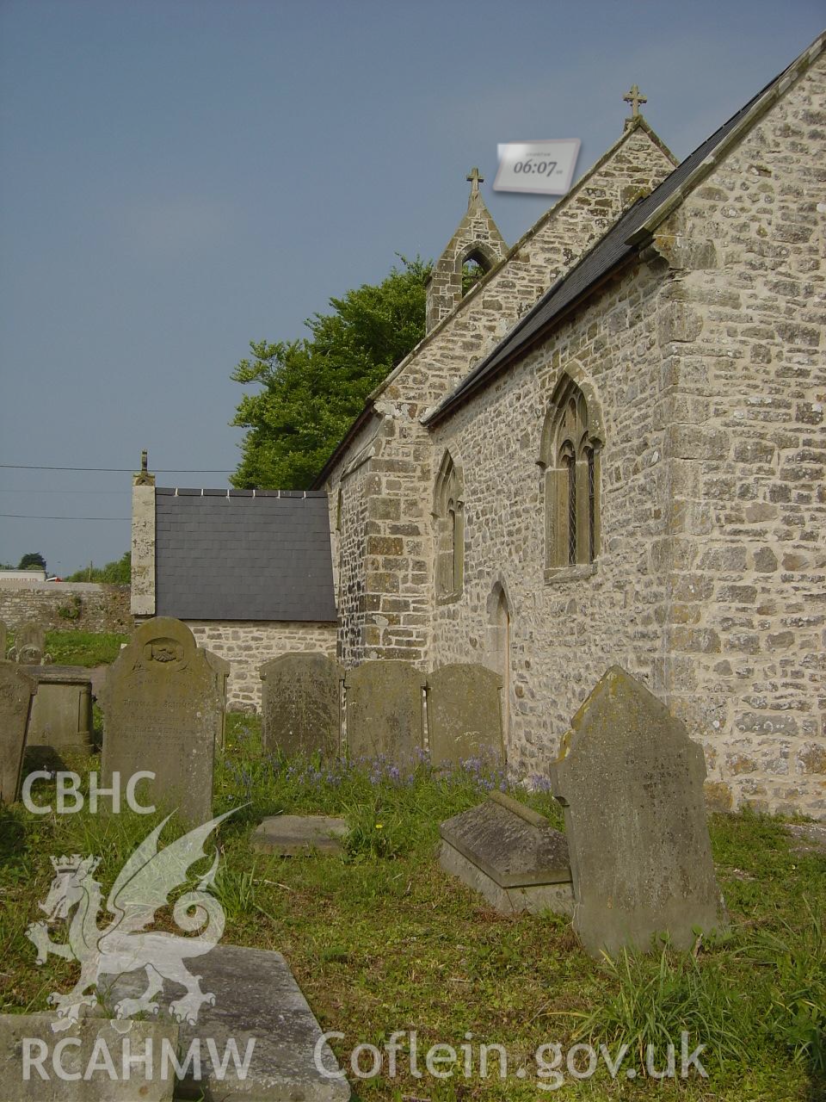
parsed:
6:07
